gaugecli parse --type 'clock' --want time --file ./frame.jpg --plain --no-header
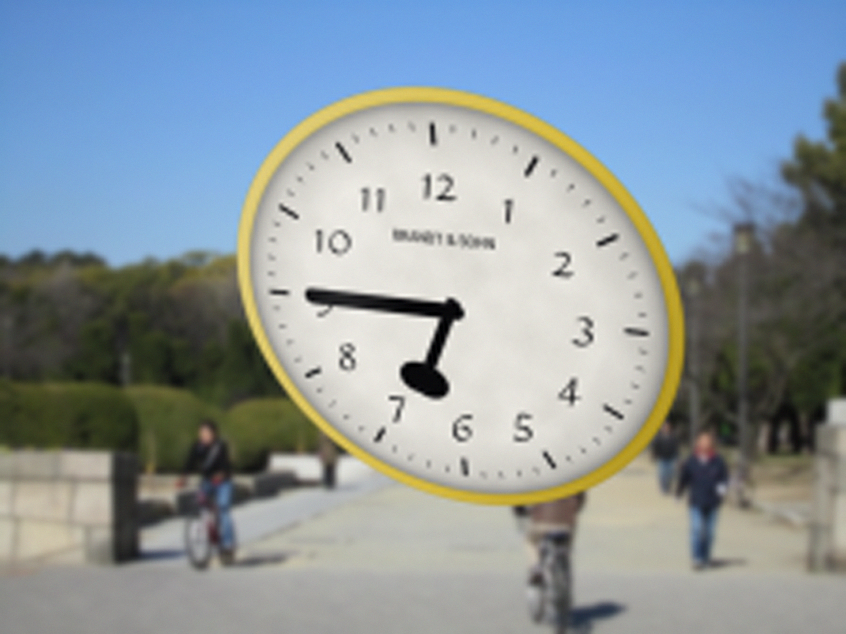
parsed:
6:45
